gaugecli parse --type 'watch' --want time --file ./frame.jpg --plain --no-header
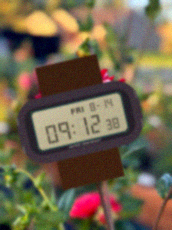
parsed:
9:12:38
